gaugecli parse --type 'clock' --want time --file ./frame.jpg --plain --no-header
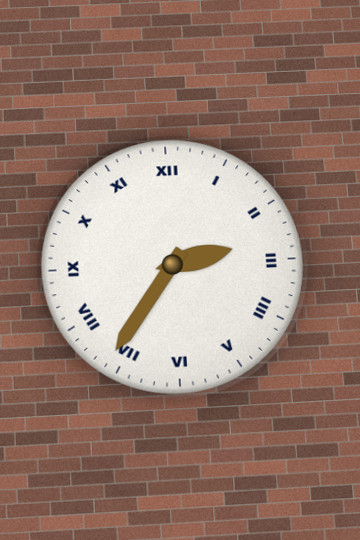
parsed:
2:36
